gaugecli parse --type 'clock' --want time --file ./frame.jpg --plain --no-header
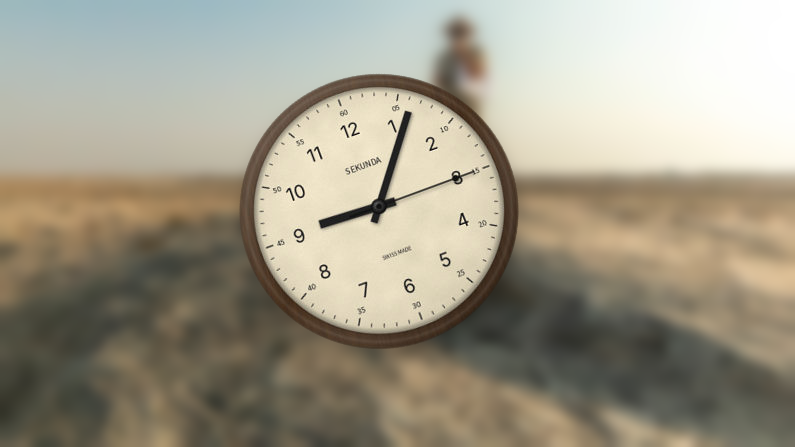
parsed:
9:06:15
